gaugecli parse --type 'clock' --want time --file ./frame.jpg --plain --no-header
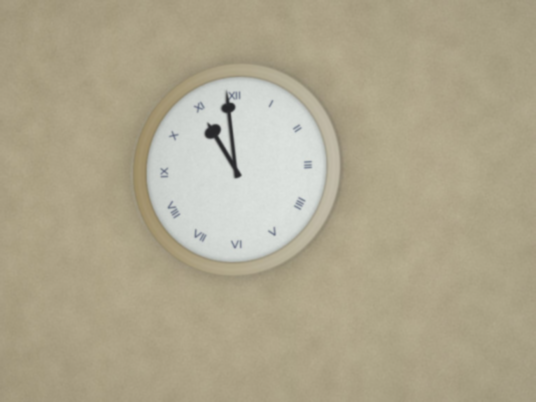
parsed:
10:59
